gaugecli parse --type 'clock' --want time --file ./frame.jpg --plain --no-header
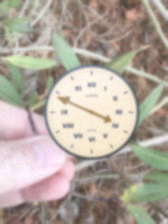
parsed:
3:49
